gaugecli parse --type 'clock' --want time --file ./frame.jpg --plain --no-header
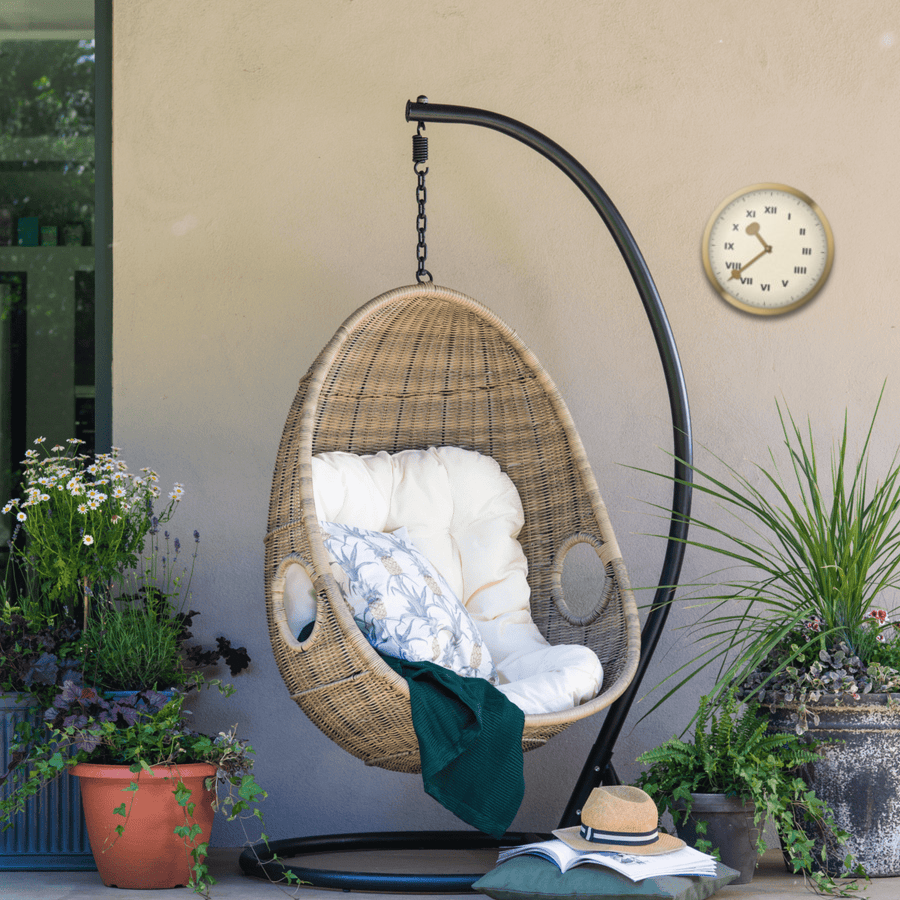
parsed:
10:38
